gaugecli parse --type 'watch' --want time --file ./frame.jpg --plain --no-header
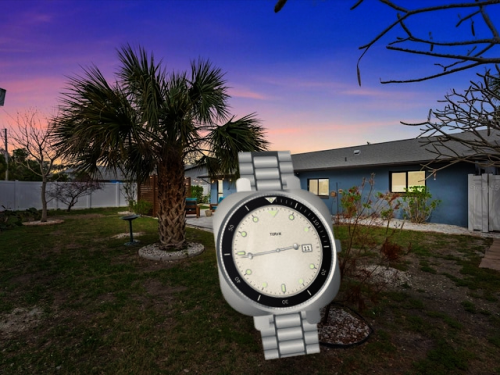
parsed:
2:44
